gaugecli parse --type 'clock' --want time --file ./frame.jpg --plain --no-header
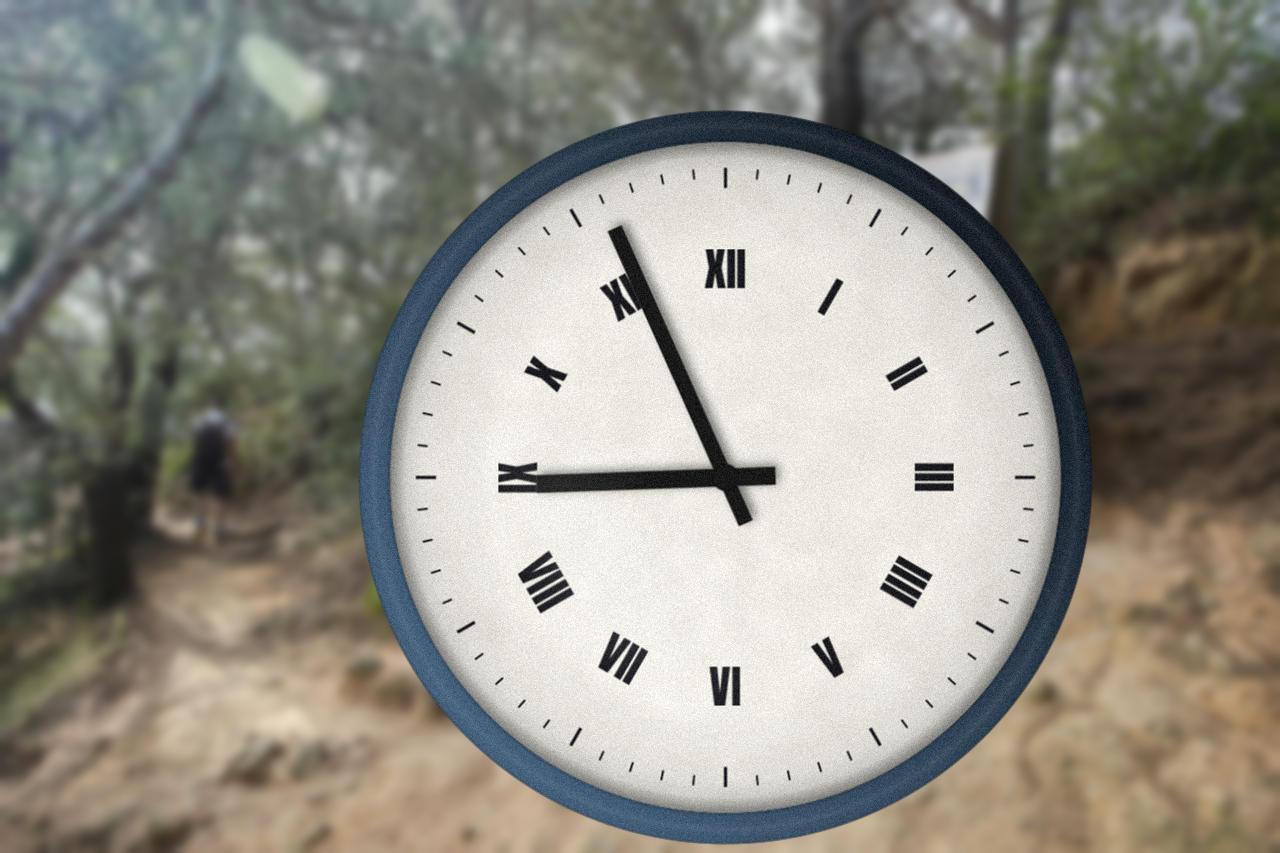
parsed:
8:56
